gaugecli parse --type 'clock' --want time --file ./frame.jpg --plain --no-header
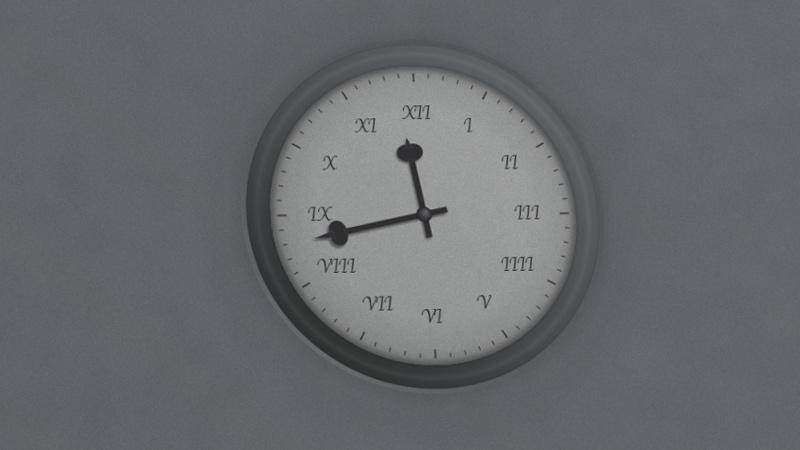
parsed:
11:43
